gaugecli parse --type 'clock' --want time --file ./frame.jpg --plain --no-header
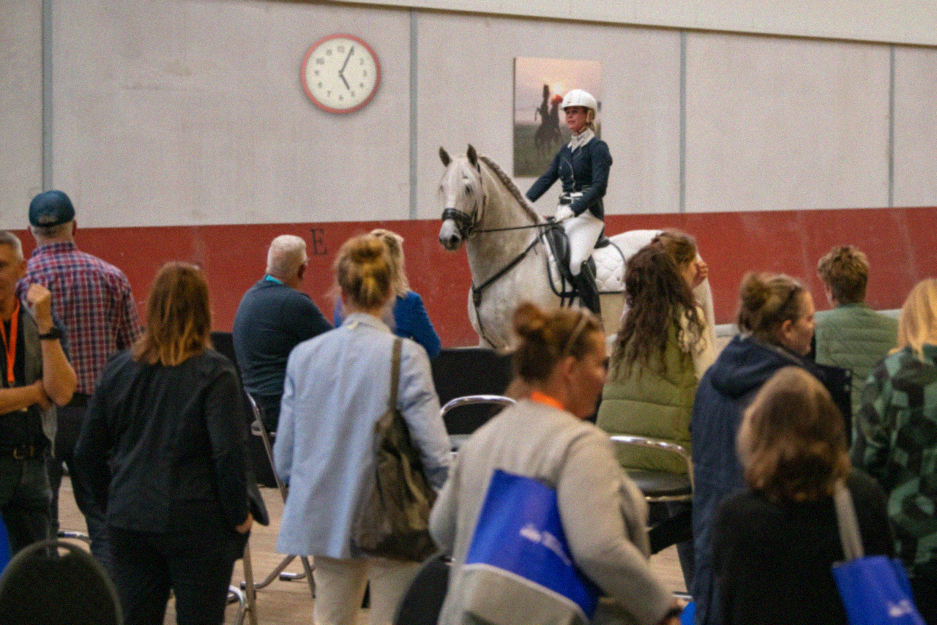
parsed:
5:04
